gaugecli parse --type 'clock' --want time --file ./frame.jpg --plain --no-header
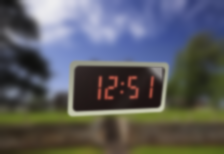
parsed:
12:51
